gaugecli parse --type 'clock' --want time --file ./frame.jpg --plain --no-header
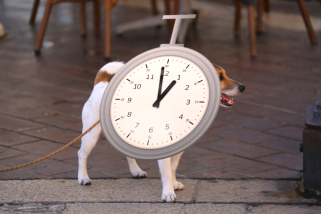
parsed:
12:59
